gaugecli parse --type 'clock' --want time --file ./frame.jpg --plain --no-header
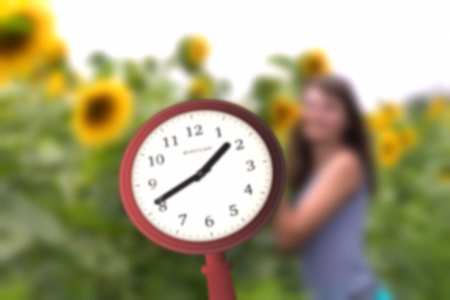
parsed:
1:41
